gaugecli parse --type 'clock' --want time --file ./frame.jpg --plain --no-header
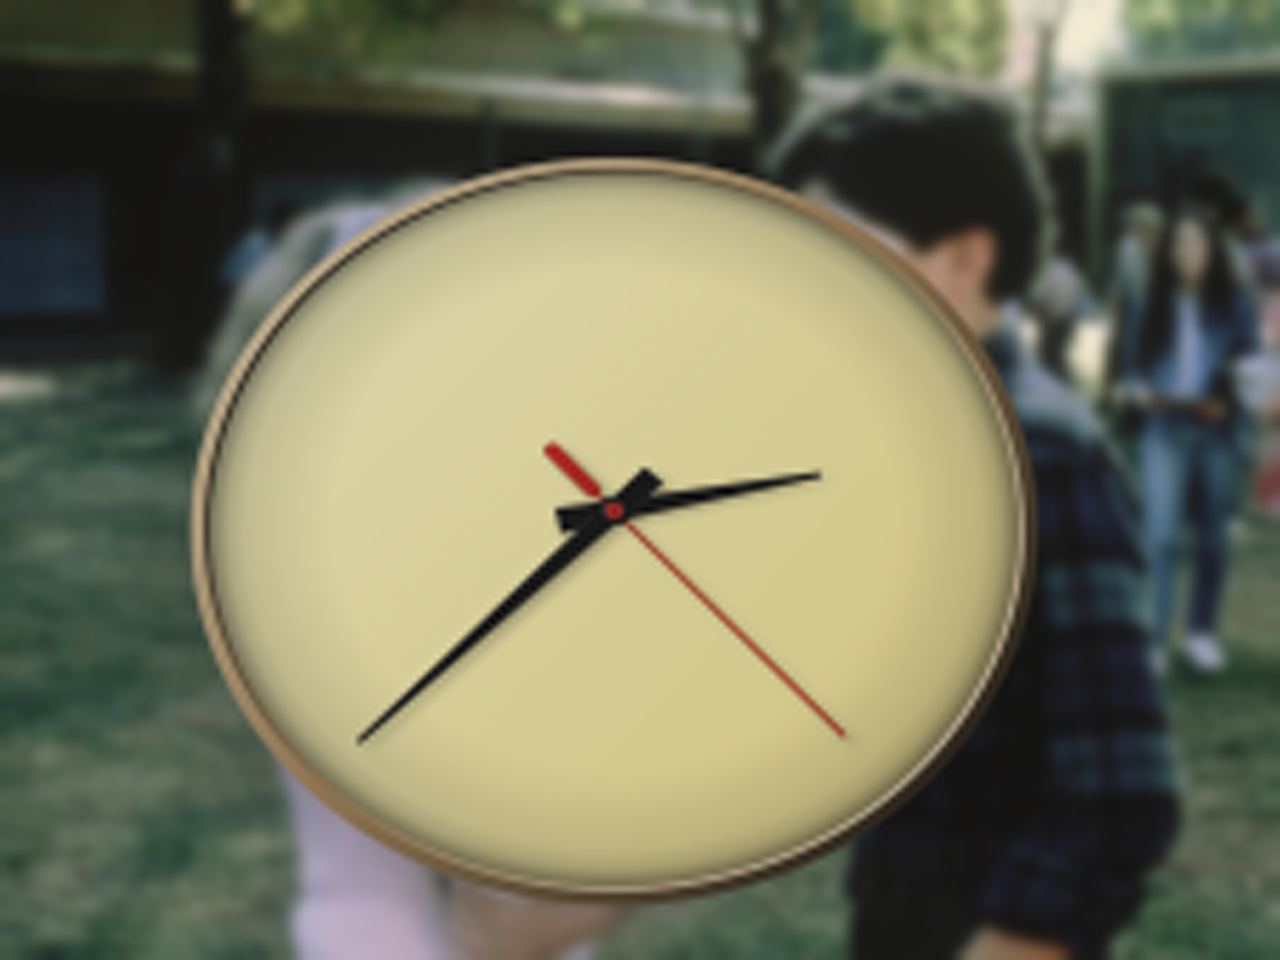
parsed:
2:37:23
